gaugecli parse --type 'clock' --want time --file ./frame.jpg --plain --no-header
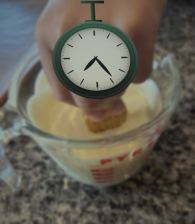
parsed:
7:24
